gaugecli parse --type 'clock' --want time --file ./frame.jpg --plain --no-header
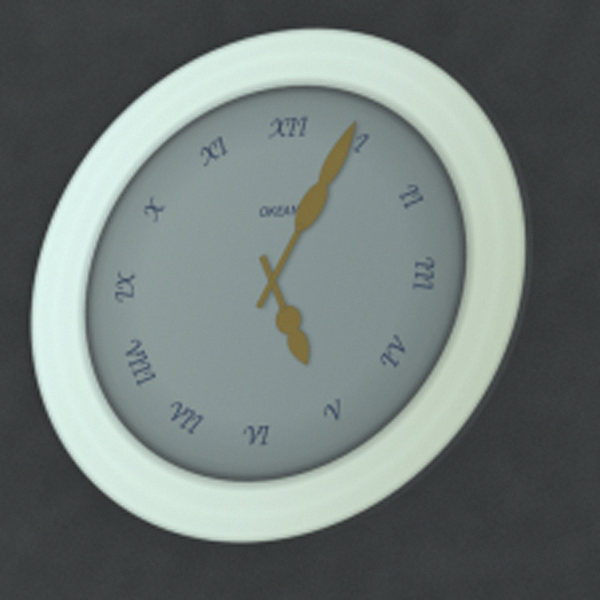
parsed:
5:04
